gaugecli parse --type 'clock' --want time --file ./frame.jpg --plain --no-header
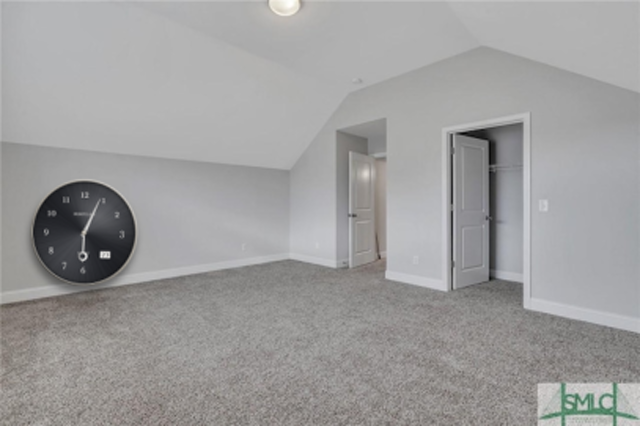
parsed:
6:04
